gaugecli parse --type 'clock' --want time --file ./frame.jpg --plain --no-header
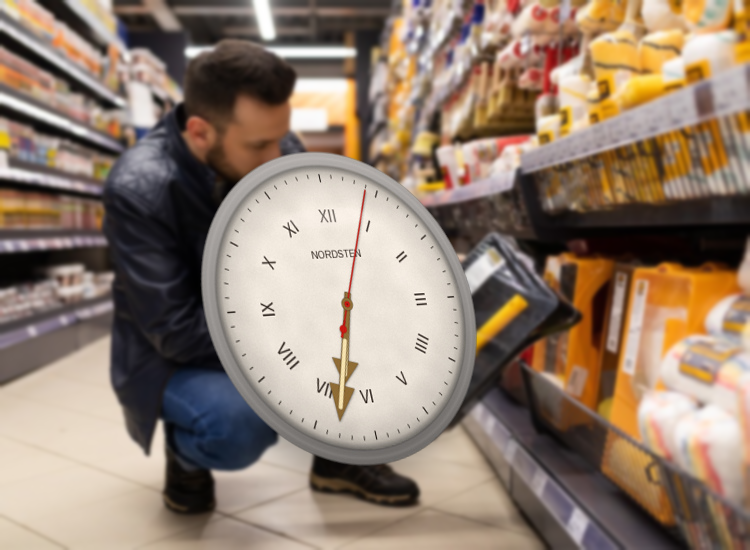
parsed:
6:33:04
